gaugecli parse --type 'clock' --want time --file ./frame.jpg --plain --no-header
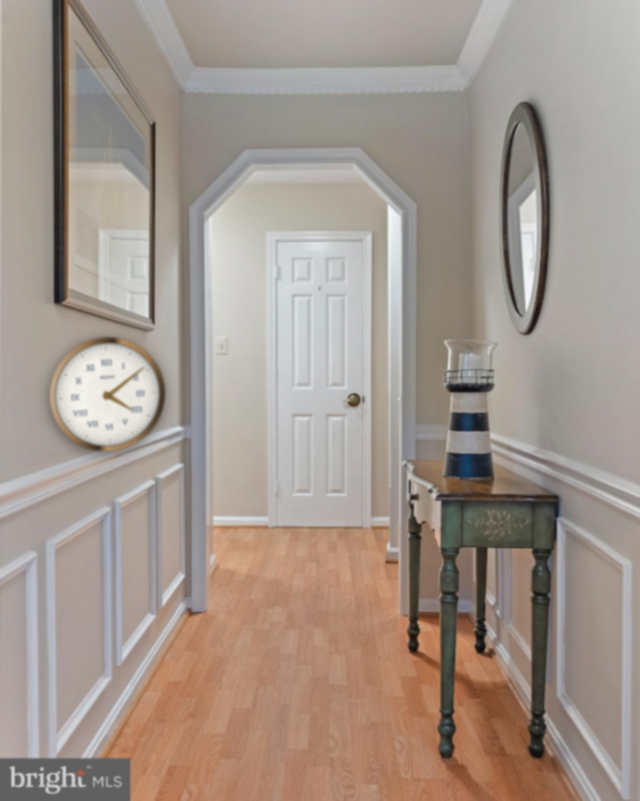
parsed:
4:09
